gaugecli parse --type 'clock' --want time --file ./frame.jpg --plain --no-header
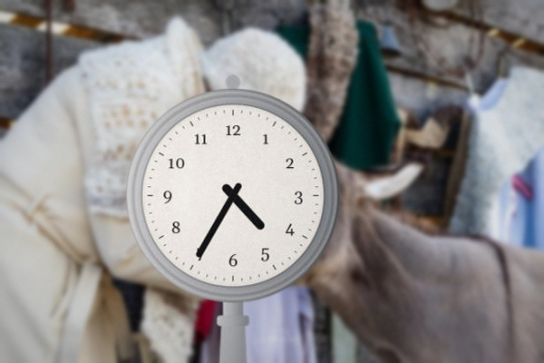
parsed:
4:35
